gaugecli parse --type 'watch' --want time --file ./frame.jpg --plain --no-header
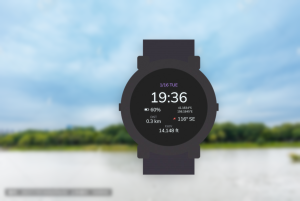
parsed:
19:36
